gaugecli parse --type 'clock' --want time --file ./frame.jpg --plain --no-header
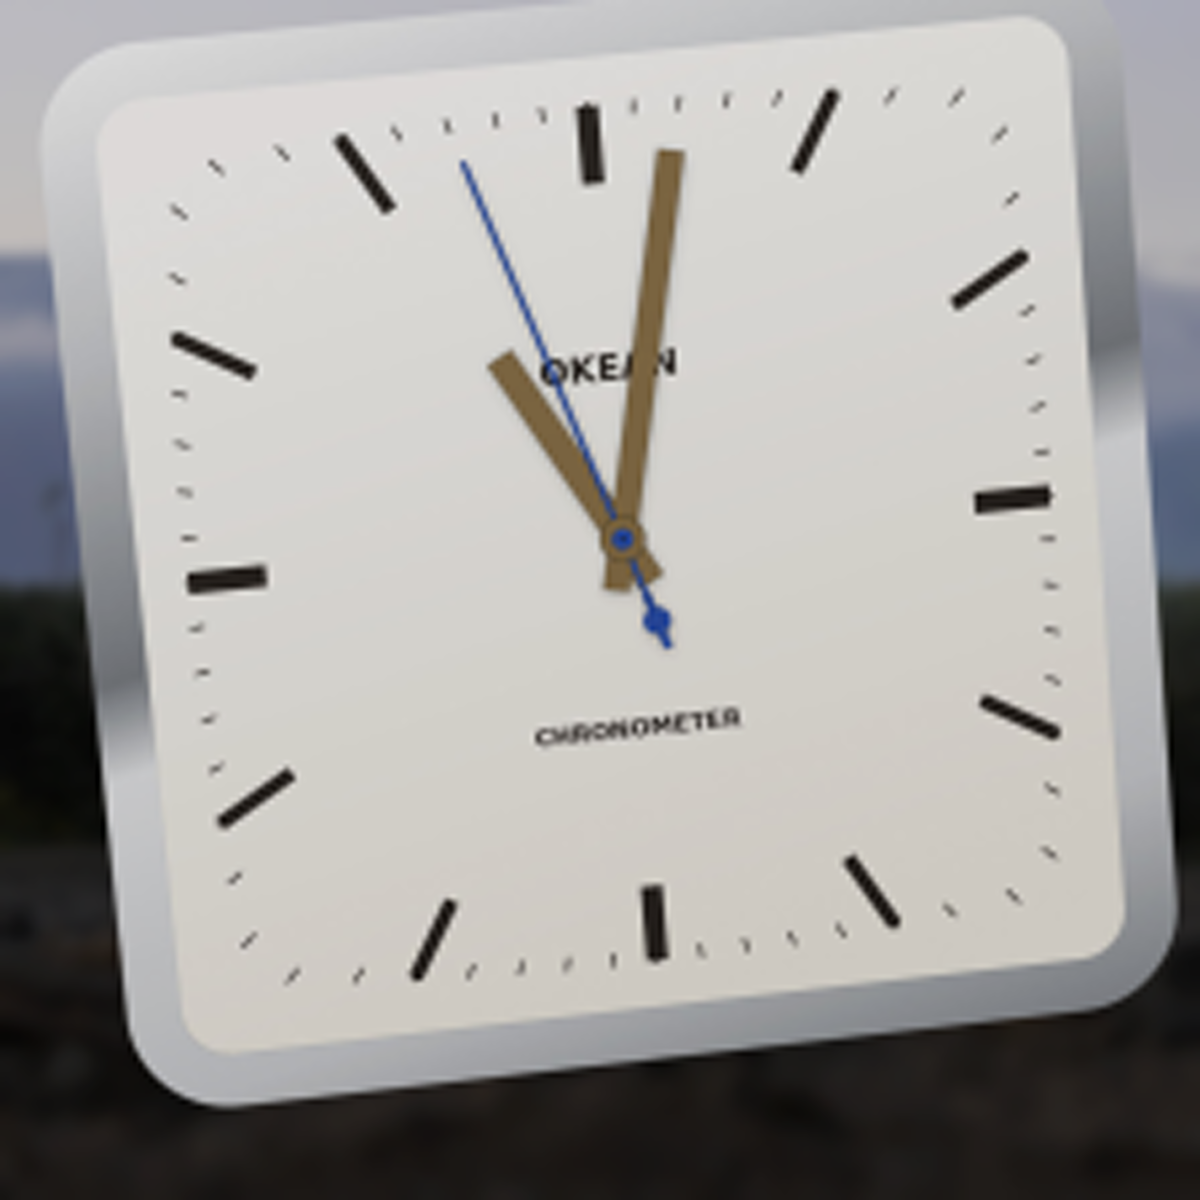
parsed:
11:01:57
